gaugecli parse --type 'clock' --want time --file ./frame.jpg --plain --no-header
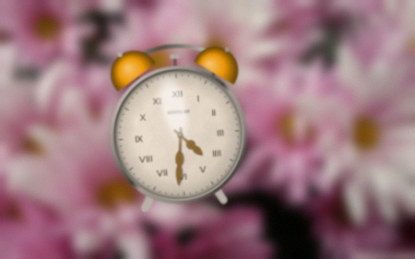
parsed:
4:31
